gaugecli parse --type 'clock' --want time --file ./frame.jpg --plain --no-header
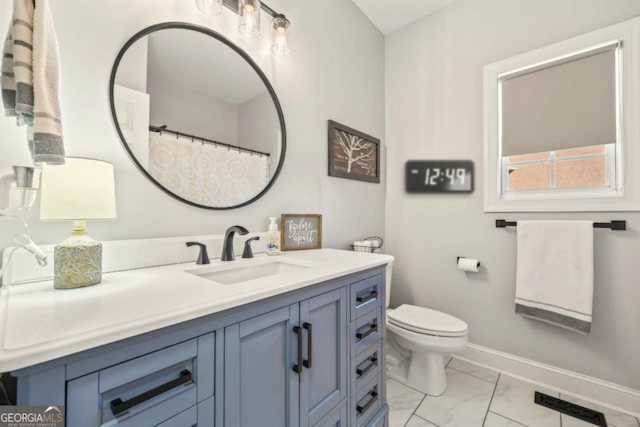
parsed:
12:49
